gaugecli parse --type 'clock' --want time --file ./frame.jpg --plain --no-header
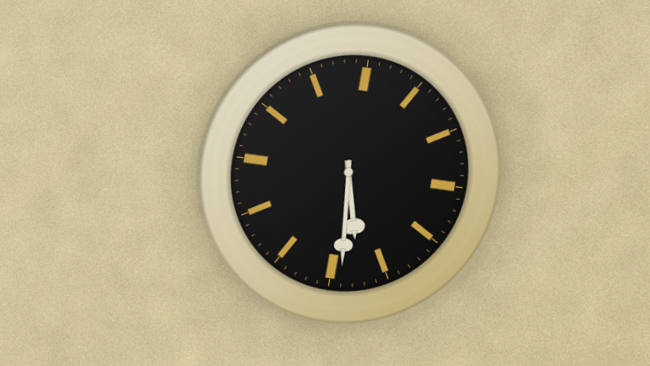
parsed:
5:29
